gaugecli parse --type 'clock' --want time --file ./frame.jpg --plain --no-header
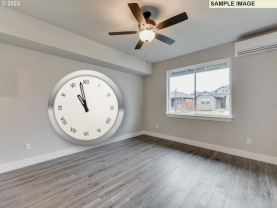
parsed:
10:58
